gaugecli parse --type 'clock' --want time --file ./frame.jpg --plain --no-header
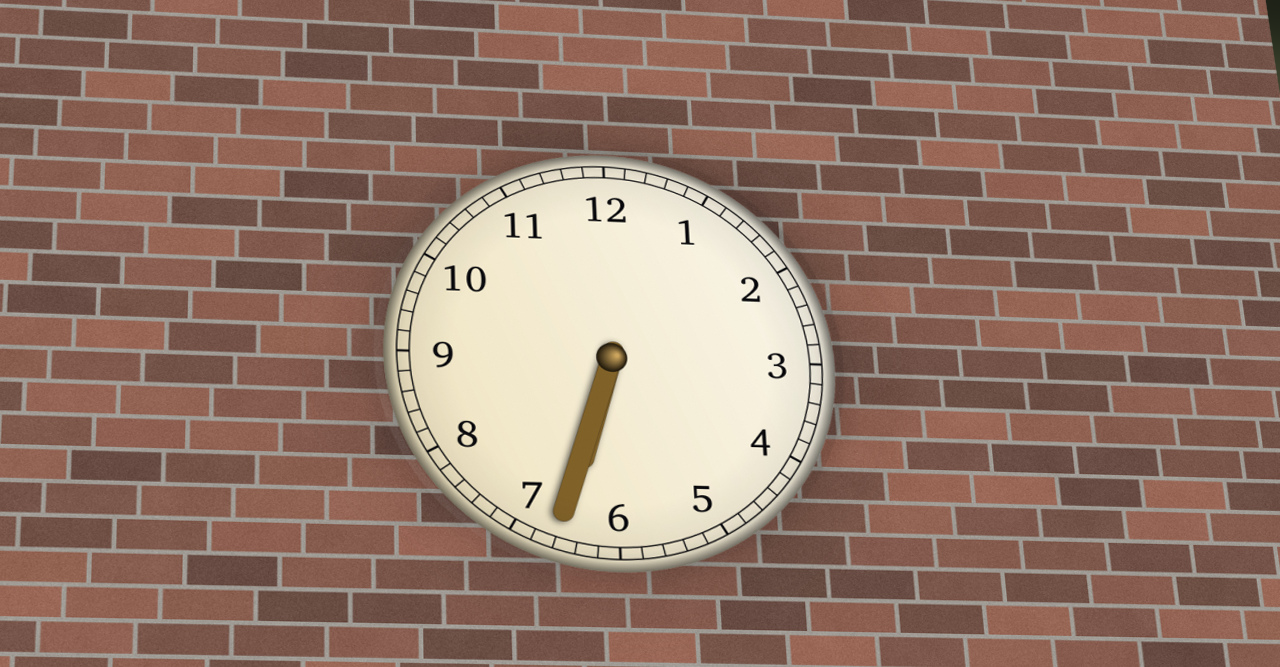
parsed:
6:33
